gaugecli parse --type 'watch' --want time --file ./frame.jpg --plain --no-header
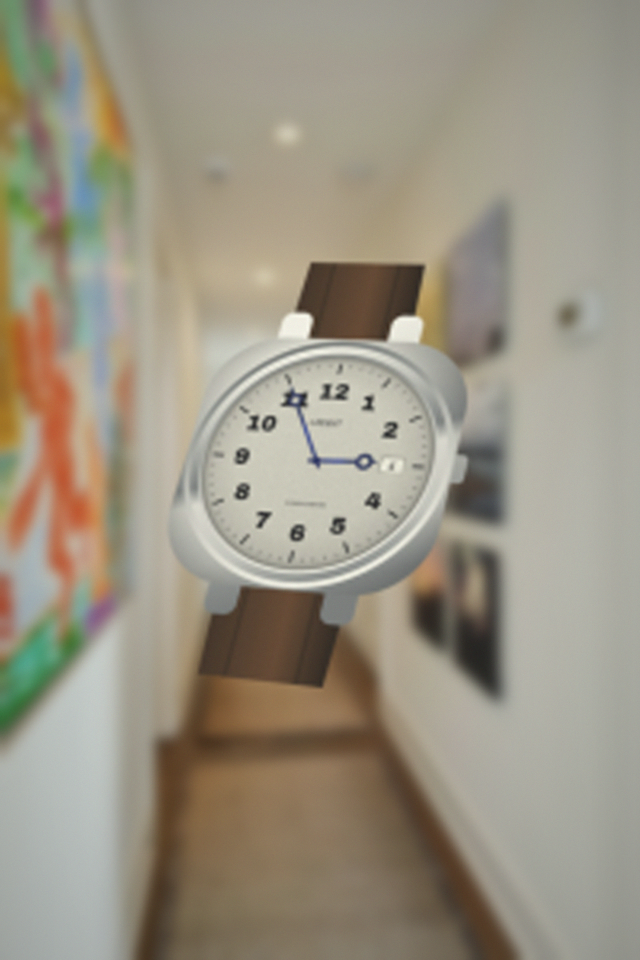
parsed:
2:55
